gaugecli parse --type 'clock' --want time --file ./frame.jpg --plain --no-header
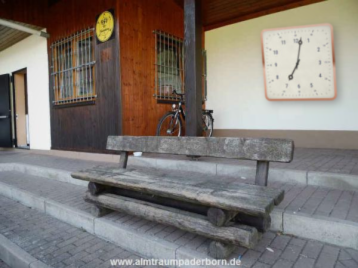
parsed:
7:02
